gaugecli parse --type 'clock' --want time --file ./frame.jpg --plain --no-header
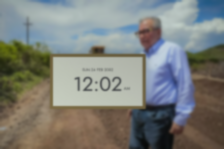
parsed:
12:02
